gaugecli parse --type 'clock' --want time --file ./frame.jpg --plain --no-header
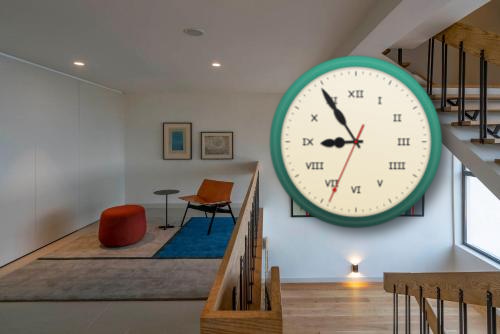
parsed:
8:54:34
